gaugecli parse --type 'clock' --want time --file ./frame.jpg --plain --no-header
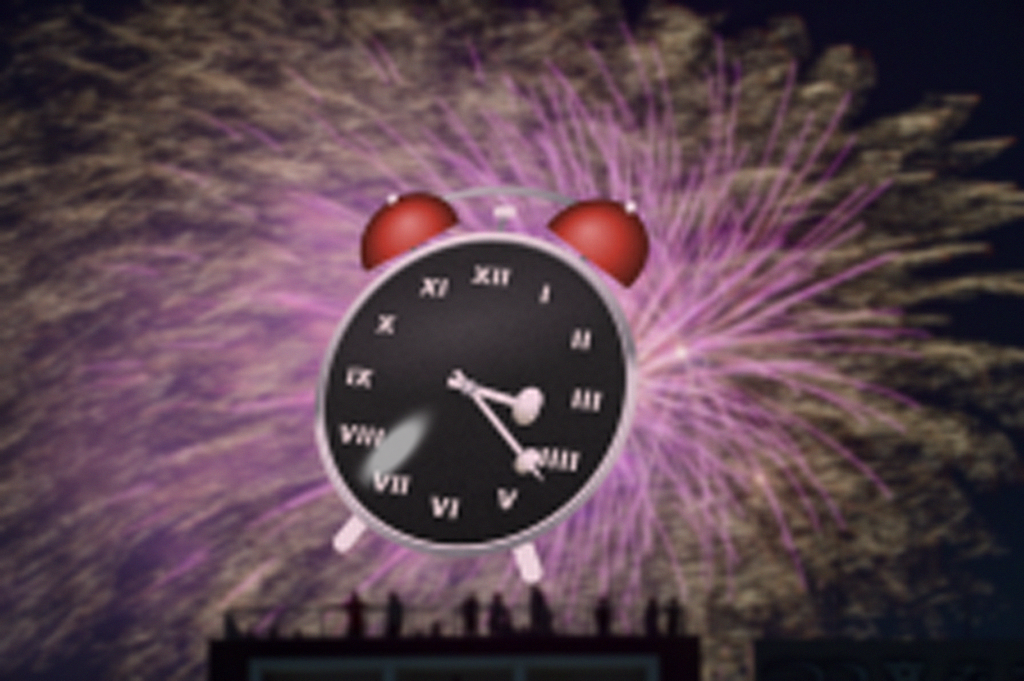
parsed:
3:22
